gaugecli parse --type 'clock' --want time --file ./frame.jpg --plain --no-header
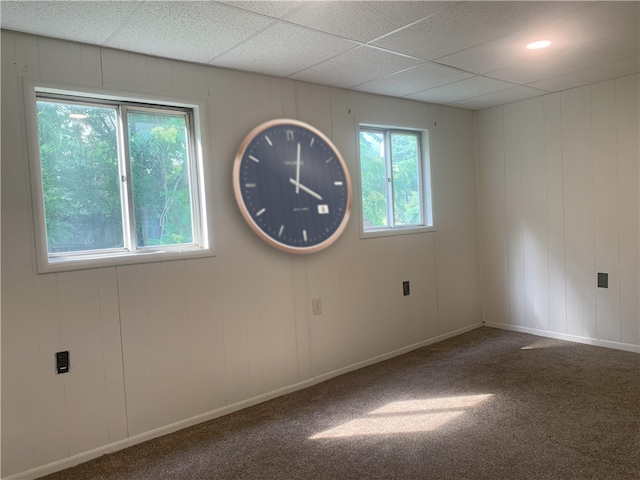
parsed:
4:02
